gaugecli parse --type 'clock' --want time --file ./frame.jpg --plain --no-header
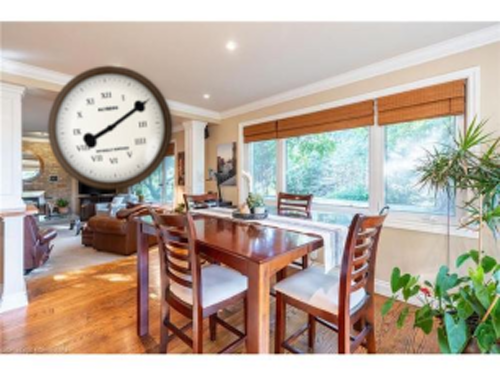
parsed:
8:10
